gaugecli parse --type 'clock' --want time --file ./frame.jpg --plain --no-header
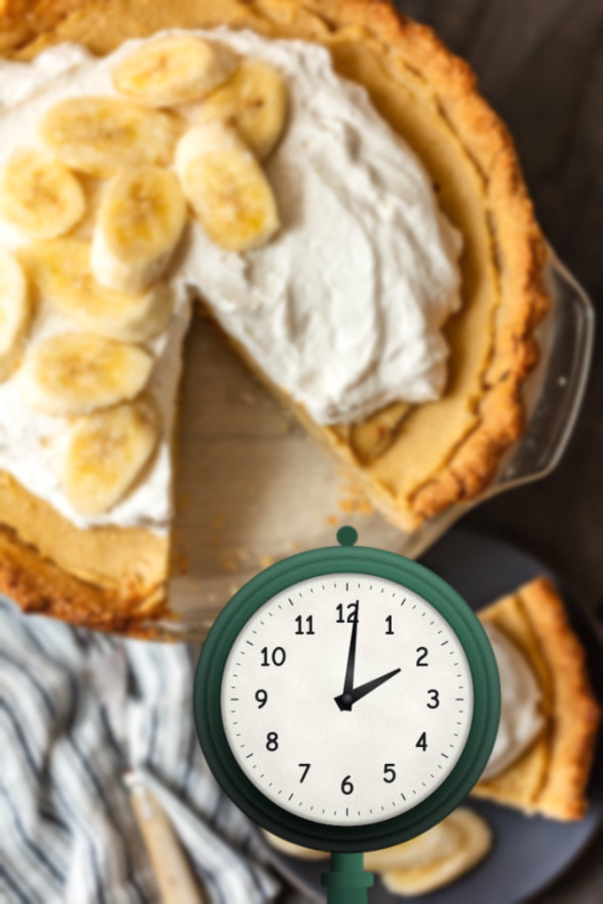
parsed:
2:01
